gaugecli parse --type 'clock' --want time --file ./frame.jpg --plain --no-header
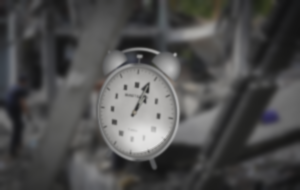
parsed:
1:04
